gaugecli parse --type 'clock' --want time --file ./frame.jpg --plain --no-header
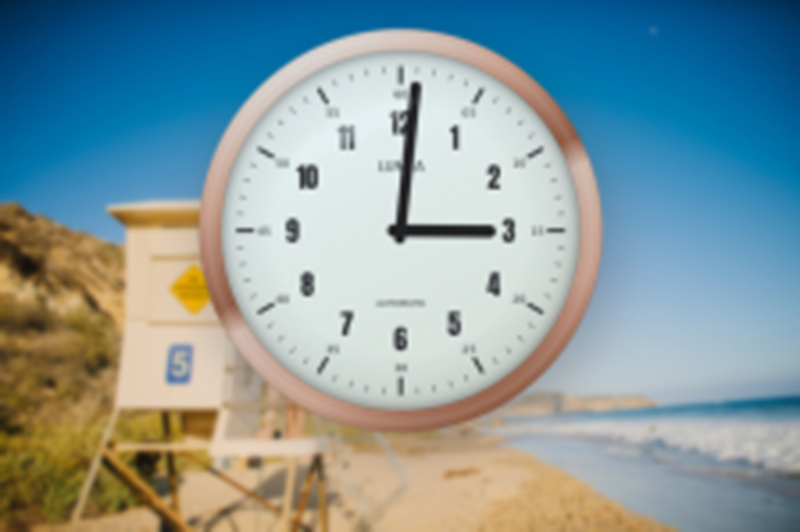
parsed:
3:01
